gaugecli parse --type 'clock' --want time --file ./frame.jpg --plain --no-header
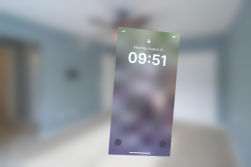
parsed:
9:51
